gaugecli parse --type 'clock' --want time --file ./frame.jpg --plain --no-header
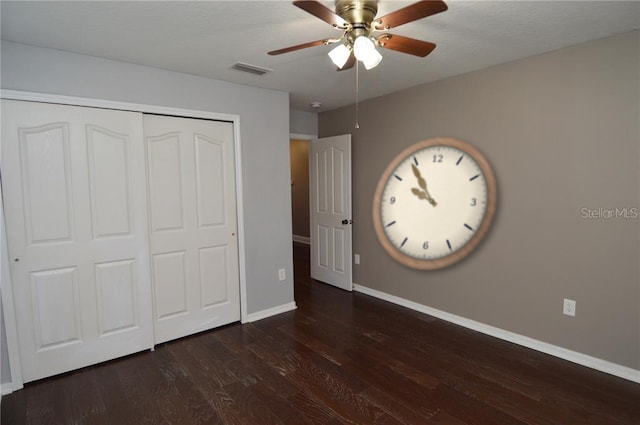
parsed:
9:54
